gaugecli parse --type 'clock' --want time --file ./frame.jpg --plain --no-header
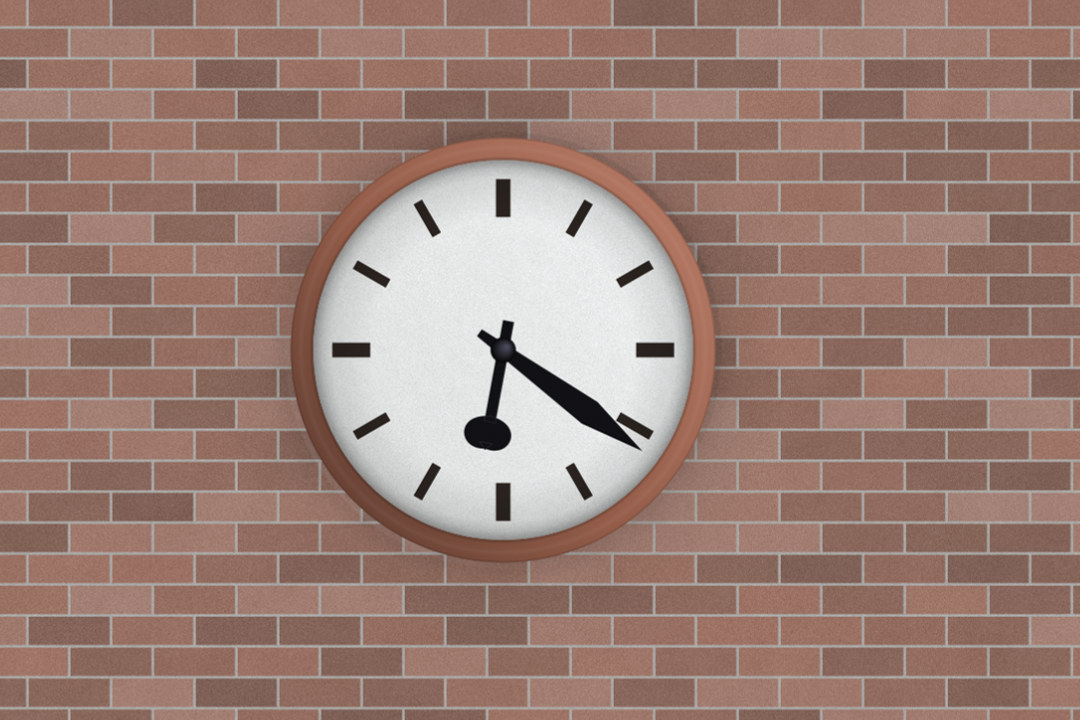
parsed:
6:21
